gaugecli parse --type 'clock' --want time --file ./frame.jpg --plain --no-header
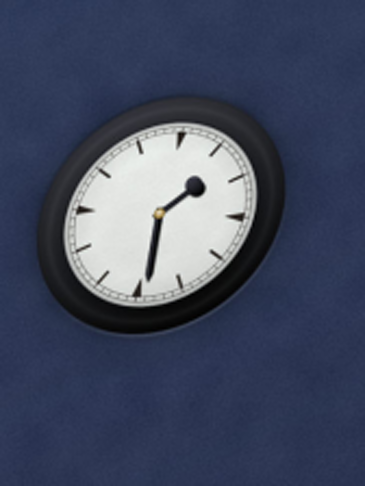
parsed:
1:29
